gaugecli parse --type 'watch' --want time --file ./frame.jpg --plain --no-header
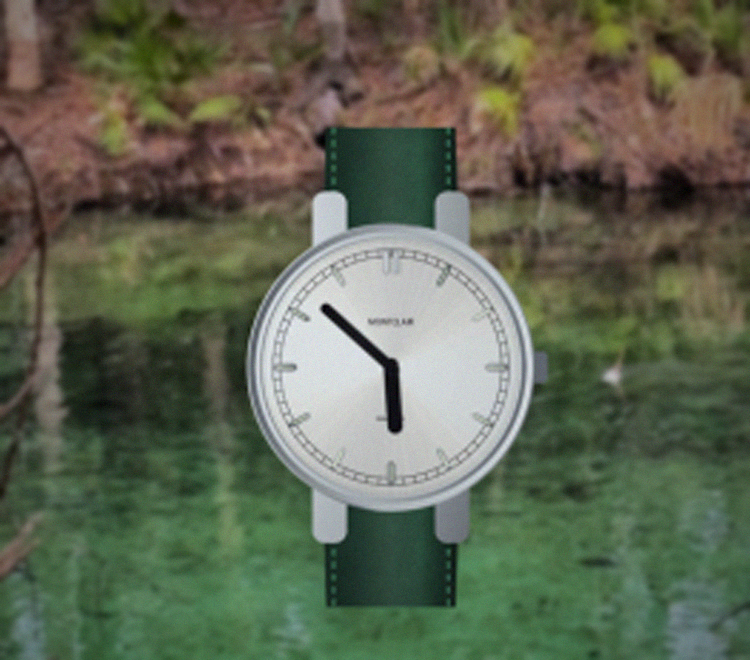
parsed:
5:52
